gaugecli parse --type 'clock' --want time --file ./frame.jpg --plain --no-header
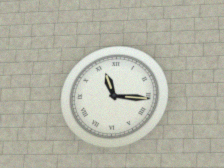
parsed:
11:16
